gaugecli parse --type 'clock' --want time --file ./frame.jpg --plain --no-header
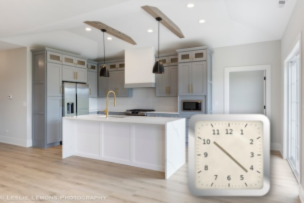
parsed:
10:22
